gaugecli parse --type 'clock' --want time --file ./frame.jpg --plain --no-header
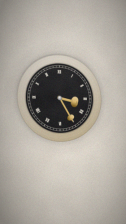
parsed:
3:25
